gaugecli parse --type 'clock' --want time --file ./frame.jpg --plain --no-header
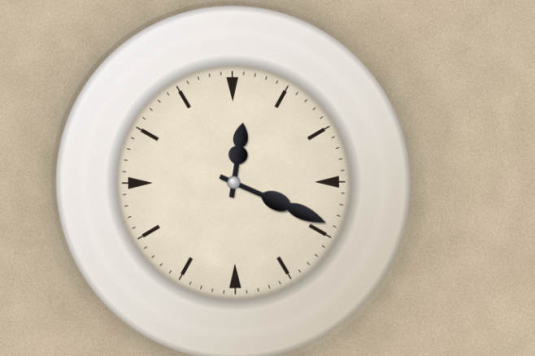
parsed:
12:19
